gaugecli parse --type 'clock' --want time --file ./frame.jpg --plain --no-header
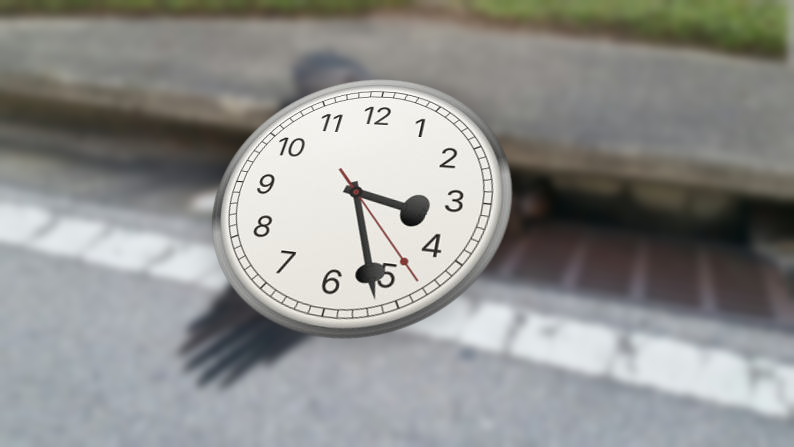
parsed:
3:26:23
